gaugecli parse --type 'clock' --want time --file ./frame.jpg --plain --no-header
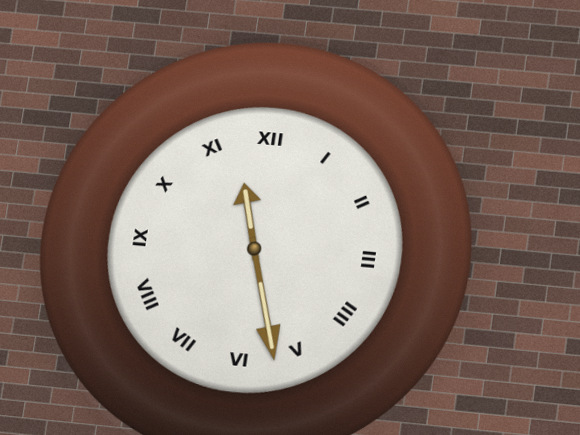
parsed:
11:27
